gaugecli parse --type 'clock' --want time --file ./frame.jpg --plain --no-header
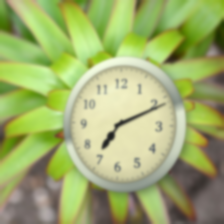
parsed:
7:11
